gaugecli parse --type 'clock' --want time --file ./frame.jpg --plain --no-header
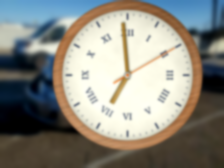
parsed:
6:59:10
